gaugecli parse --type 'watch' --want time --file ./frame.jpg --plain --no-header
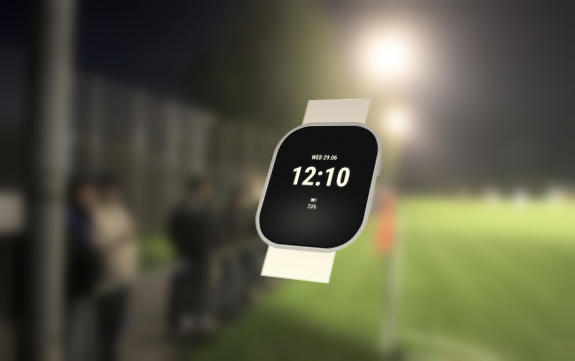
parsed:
12:10
